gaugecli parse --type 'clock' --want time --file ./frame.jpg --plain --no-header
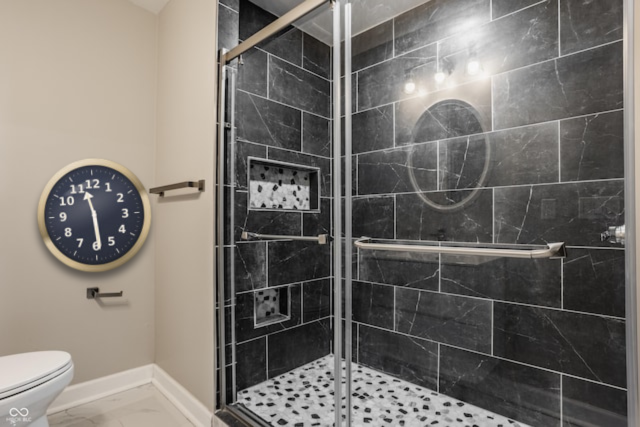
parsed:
11:29
